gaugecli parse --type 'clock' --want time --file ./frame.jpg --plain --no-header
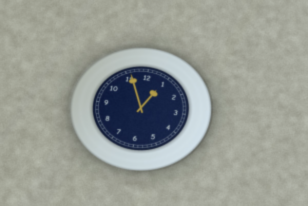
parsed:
12:56
